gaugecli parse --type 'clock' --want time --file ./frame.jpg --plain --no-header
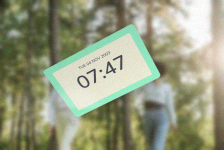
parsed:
7:47
